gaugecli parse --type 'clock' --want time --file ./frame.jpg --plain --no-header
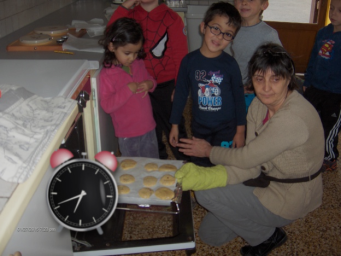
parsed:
6:41
